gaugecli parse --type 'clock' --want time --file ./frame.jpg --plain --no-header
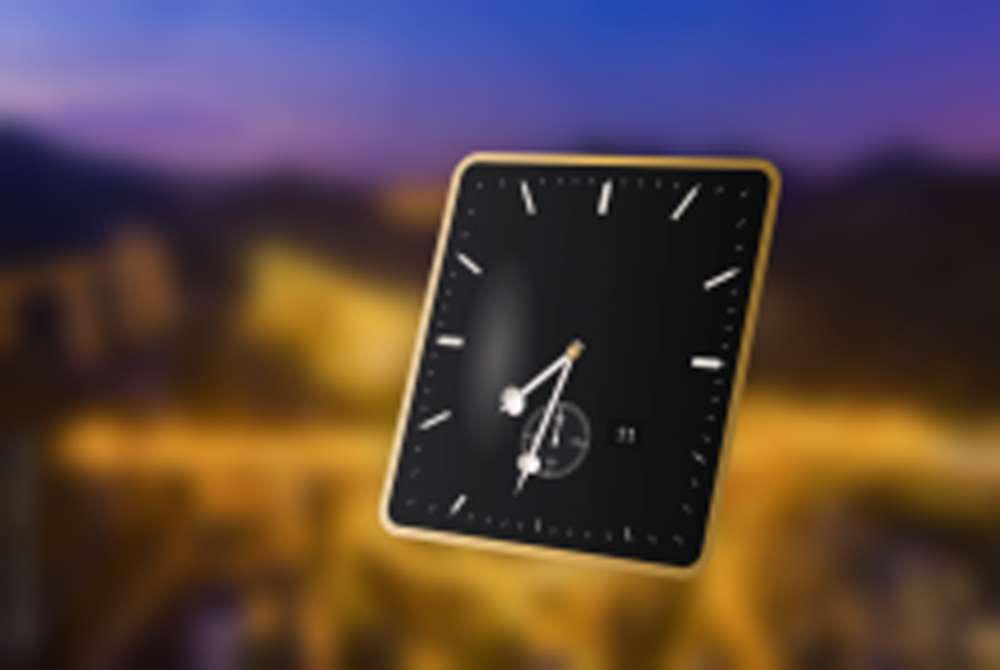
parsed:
7:32
